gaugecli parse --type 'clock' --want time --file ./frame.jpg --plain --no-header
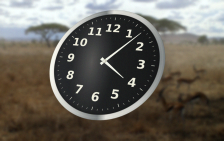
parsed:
4:07
